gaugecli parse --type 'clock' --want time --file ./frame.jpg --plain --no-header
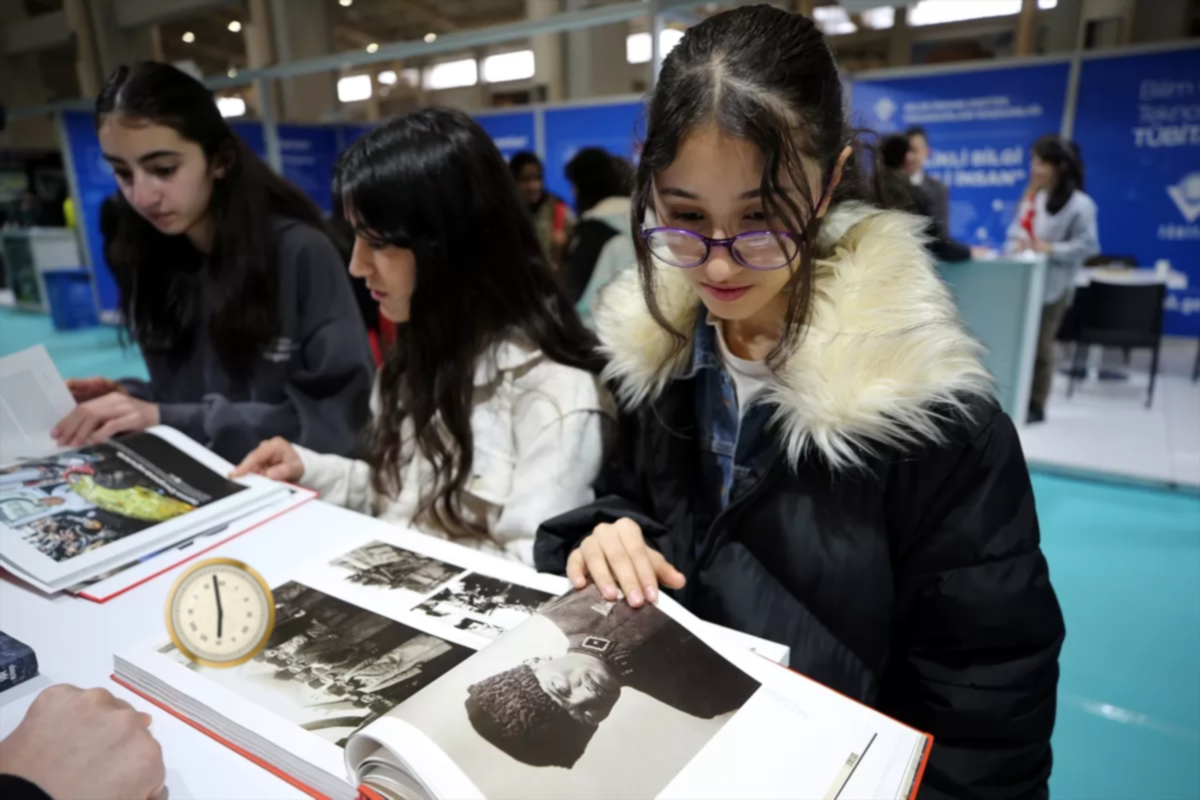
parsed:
5:58
